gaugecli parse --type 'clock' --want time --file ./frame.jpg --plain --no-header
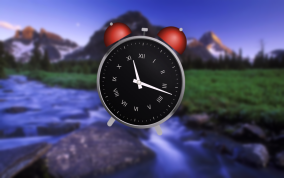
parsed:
11:17
